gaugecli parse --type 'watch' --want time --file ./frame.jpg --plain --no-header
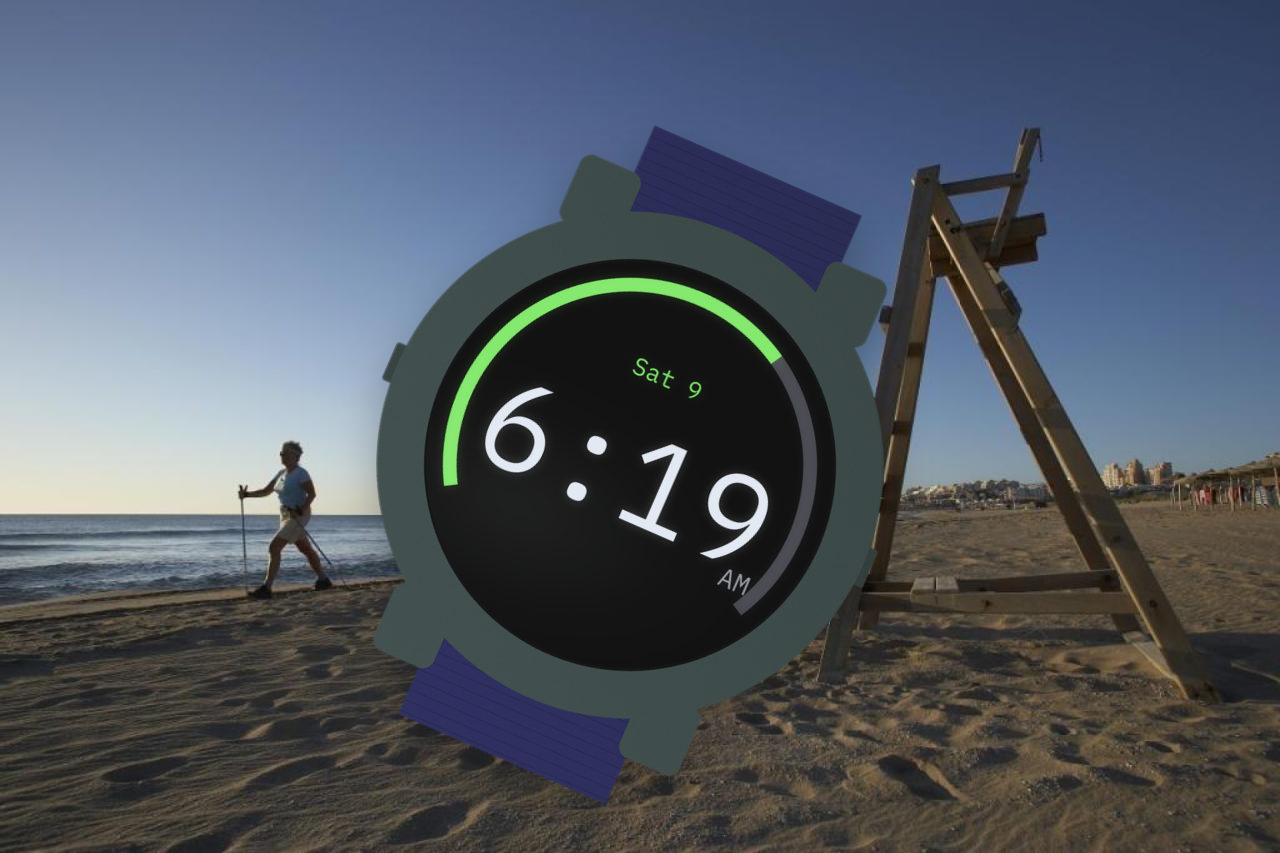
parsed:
6:19
